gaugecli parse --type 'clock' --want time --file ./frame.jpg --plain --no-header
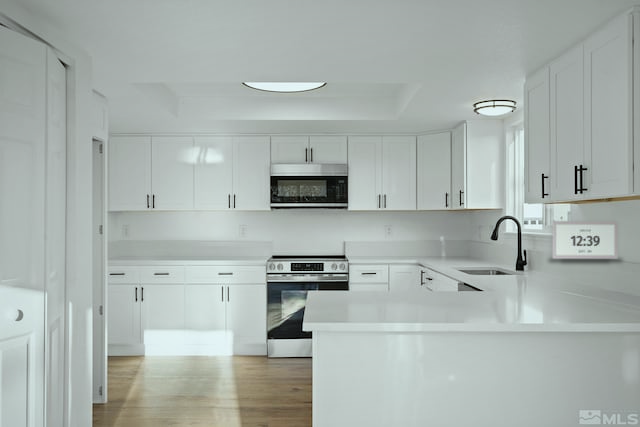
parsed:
12:39
